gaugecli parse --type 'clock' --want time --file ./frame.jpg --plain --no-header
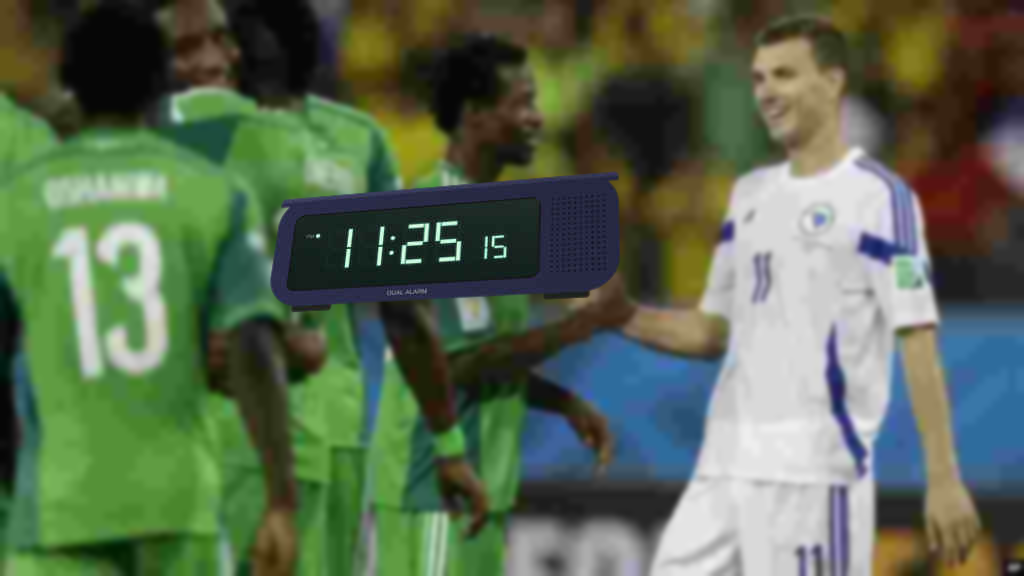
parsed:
11:25:15
